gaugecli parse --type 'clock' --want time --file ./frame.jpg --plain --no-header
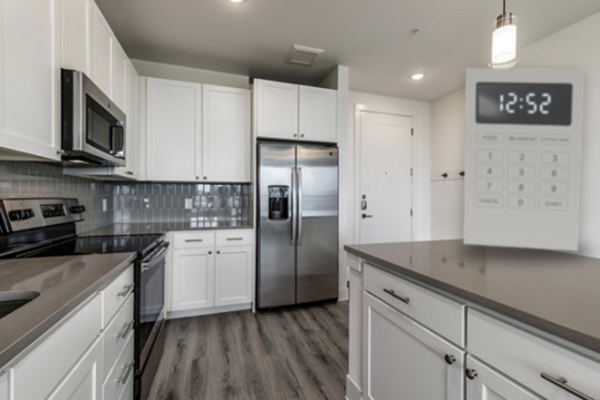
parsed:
12:52
